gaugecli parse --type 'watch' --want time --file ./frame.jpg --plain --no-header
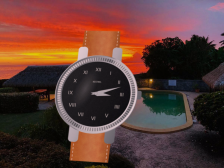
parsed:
3:12
